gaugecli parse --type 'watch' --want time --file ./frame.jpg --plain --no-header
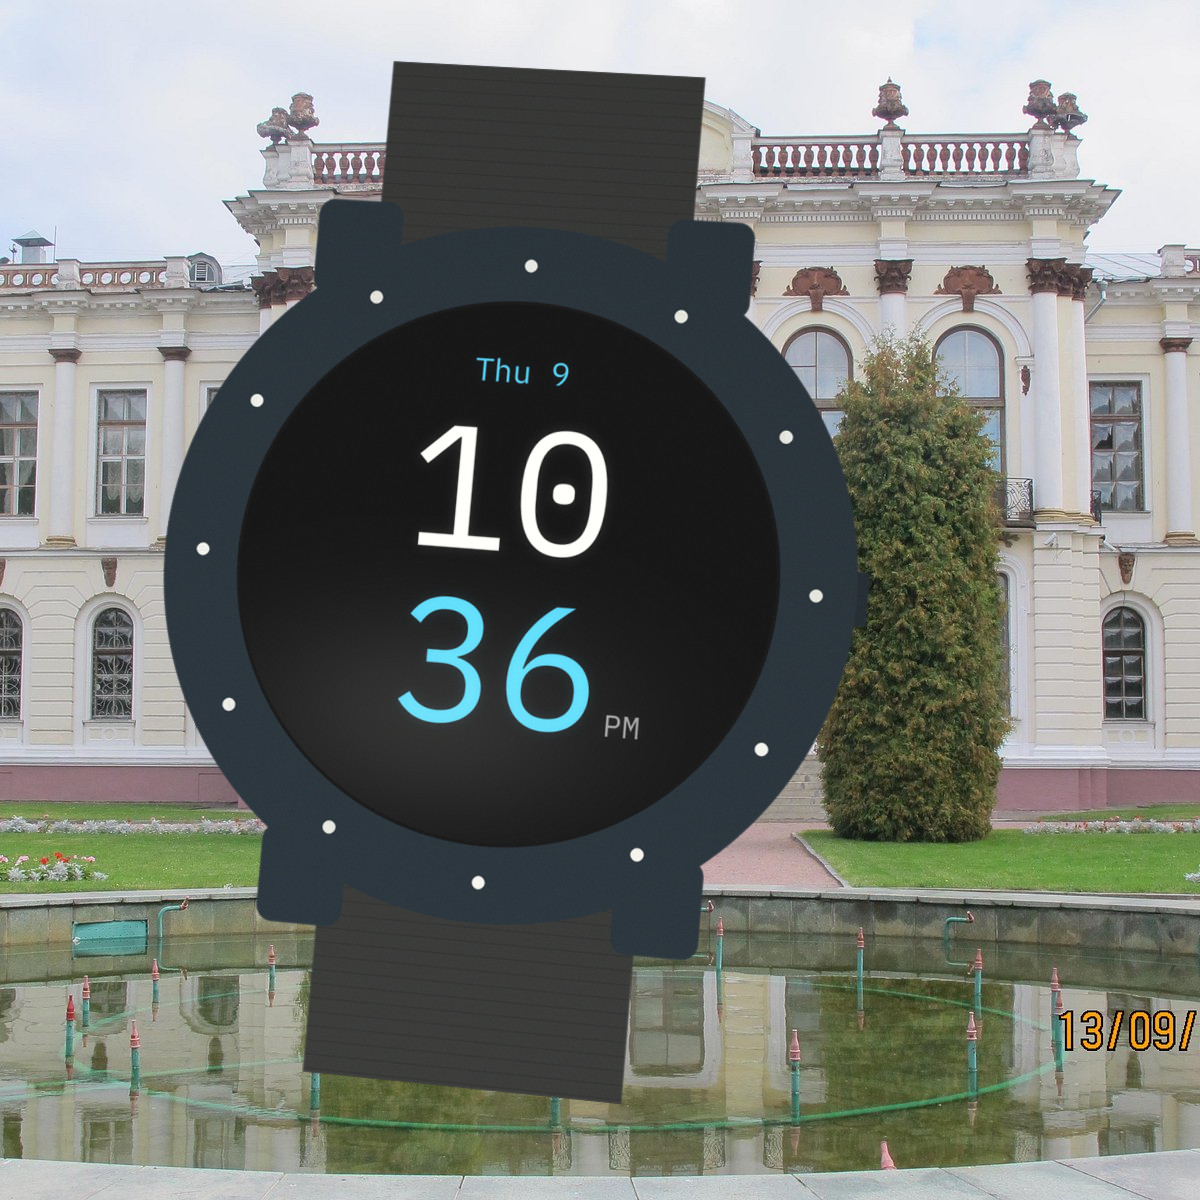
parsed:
10:36
